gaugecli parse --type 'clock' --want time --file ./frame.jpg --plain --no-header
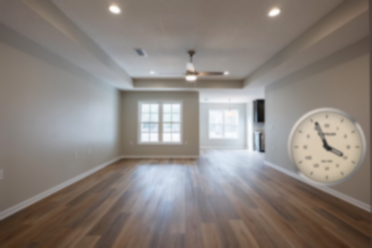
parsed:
3:56
